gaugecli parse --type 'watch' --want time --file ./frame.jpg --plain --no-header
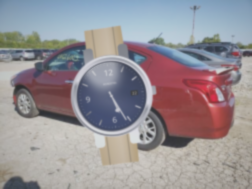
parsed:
5:26
